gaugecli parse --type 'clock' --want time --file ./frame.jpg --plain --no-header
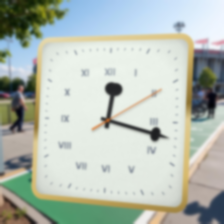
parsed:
12:17:10
